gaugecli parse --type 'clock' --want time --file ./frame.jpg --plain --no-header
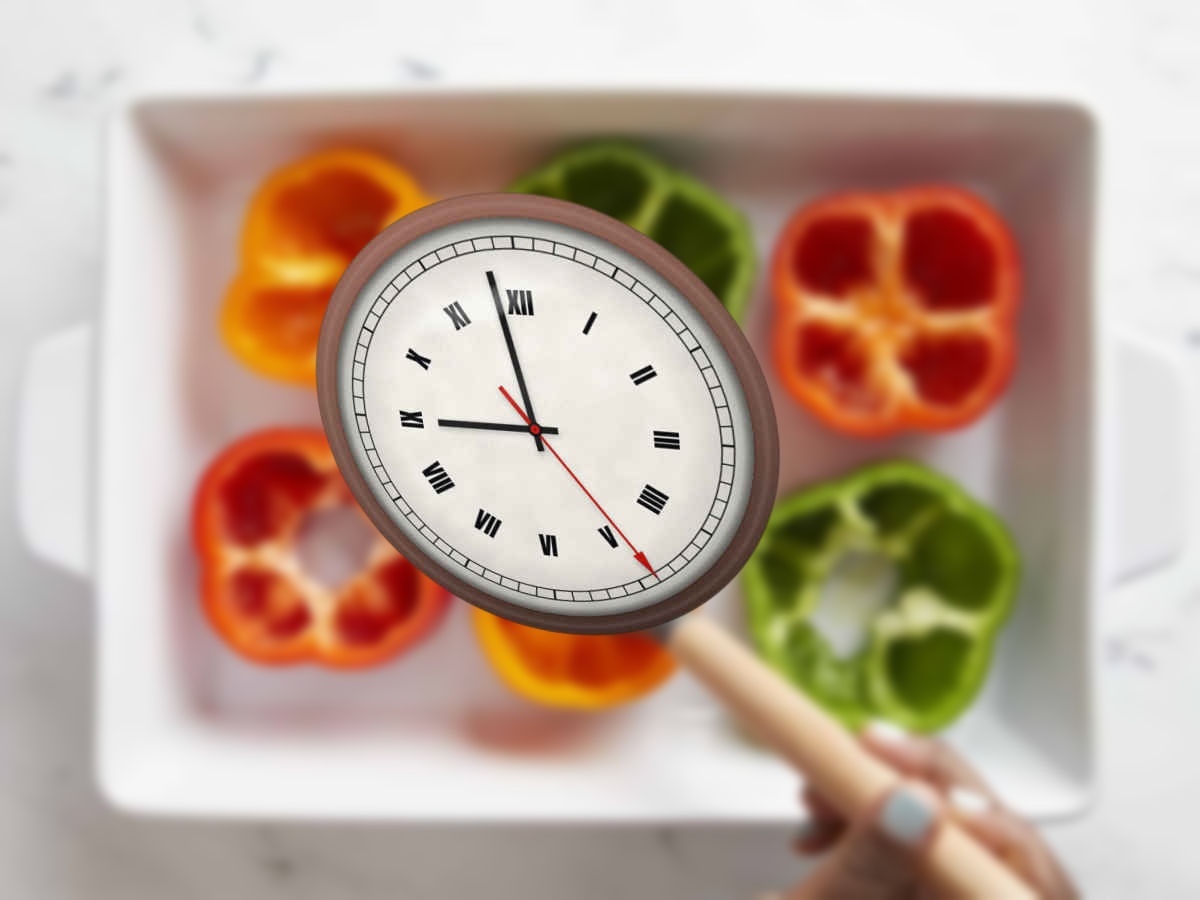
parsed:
8:58:24
